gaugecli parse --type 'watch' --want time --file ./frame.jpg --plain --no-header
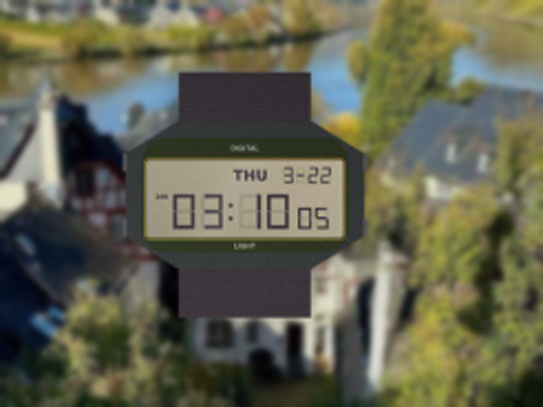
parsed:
3:10:05
